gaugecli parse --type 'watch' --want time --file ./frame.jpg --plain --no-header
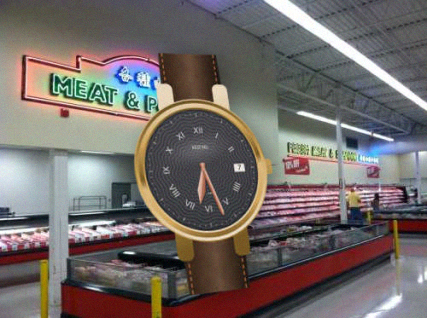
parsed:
6:27
